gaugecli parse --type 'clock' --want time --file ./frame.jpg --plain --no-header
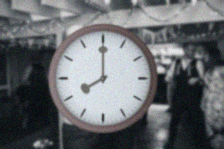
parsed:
8:00
